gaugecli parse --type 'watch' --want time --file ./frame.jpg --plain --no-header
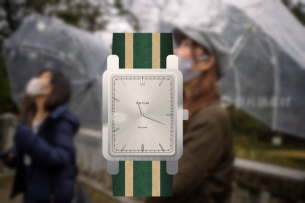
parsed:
11:19
